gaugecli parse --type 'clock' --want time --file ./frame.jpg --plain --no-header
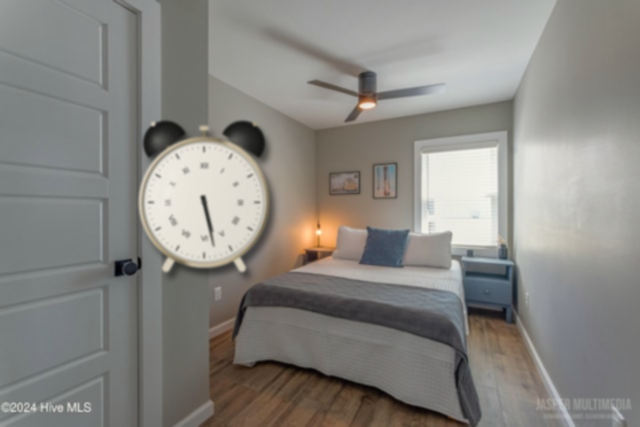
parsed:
5:28
